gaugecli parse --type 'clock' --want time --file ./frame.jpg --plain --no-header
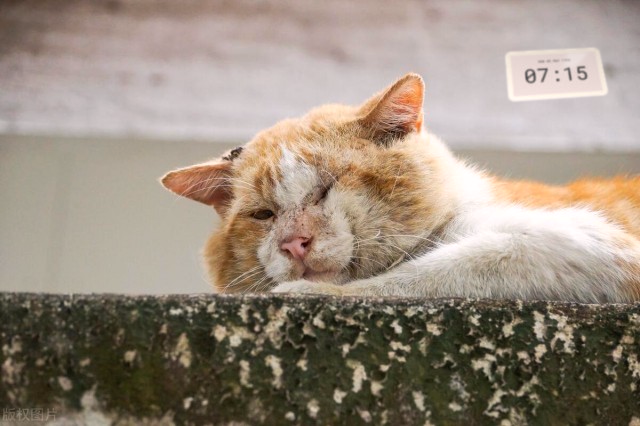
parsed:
7:15
